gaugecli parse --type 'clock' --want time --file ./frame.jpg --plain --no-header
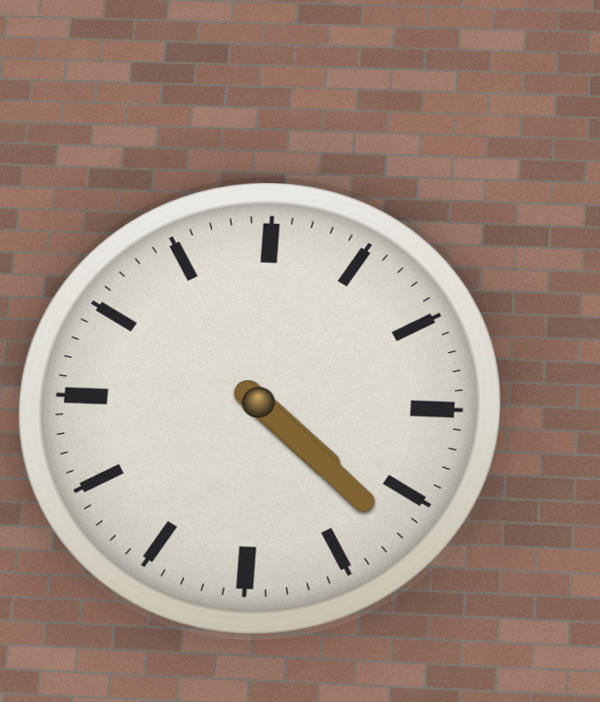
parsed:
4:22
